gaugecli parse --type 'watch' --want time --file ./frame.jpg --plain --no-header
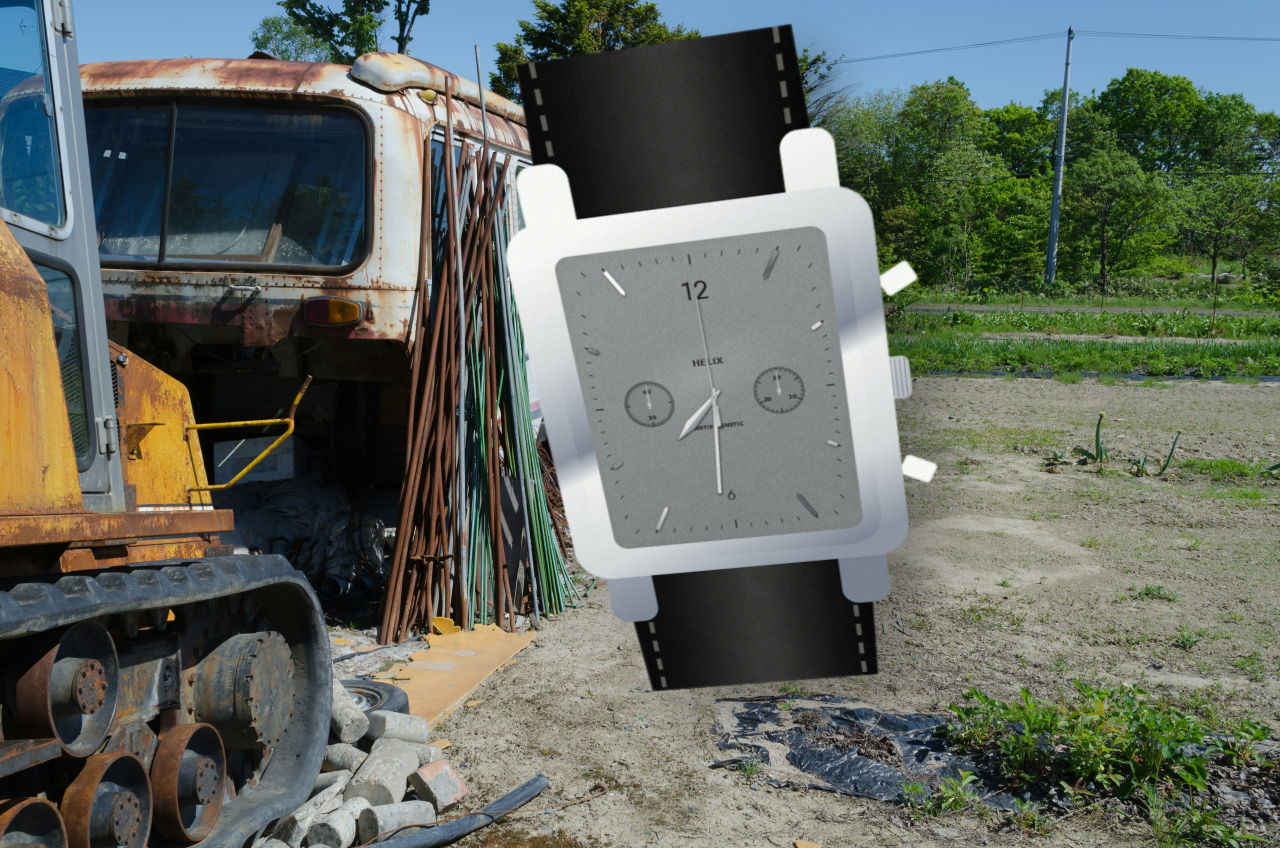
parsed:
7:31
